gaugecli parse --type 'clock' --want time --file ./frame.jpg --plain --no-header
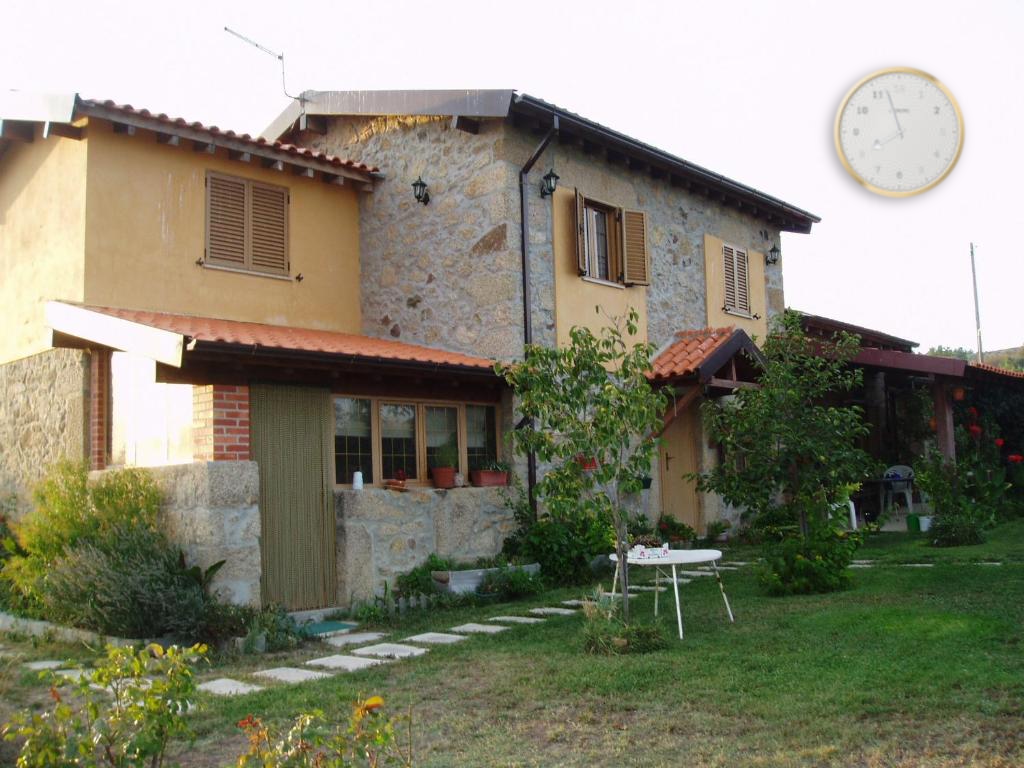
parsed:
7:57
